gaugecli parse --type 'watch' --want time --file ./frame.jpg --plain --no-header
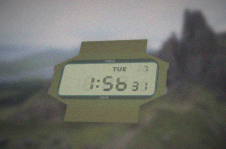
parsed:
1:56:31
